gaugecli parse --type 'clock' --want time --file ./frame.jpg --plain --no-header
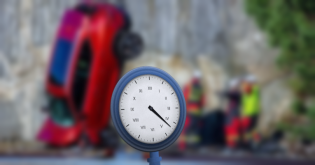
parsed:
4:22
